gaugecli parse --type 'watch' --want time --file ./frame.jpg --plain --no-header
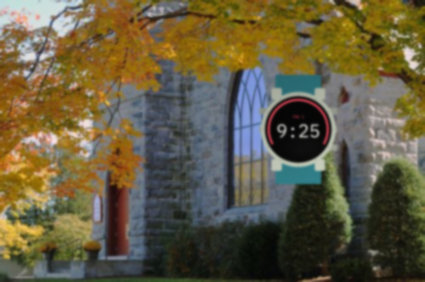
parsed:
9:25
